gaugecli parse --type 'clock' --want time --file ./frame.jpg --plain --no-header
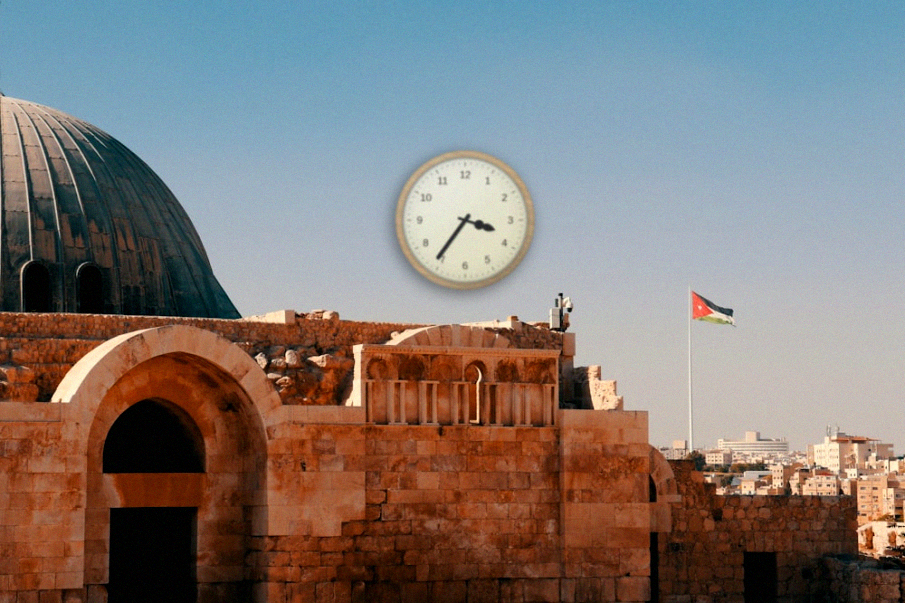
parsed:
3:36
